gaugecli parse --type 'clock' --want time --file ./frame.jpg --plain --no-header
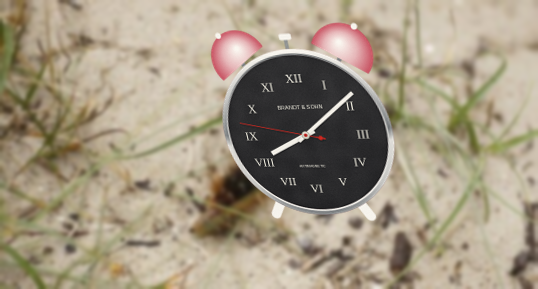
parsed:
8:08:47
